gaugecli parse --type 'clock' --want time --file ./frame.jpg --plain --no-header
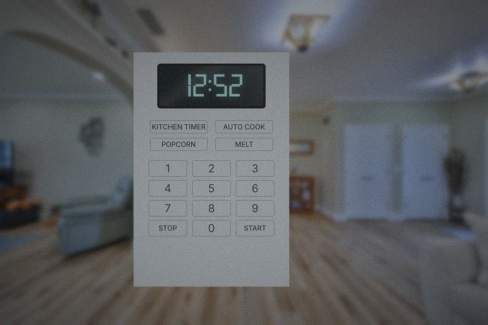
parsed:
12:52
